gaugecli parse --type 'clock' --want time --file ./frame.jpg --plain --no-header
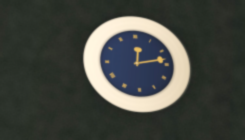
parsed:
12:13
